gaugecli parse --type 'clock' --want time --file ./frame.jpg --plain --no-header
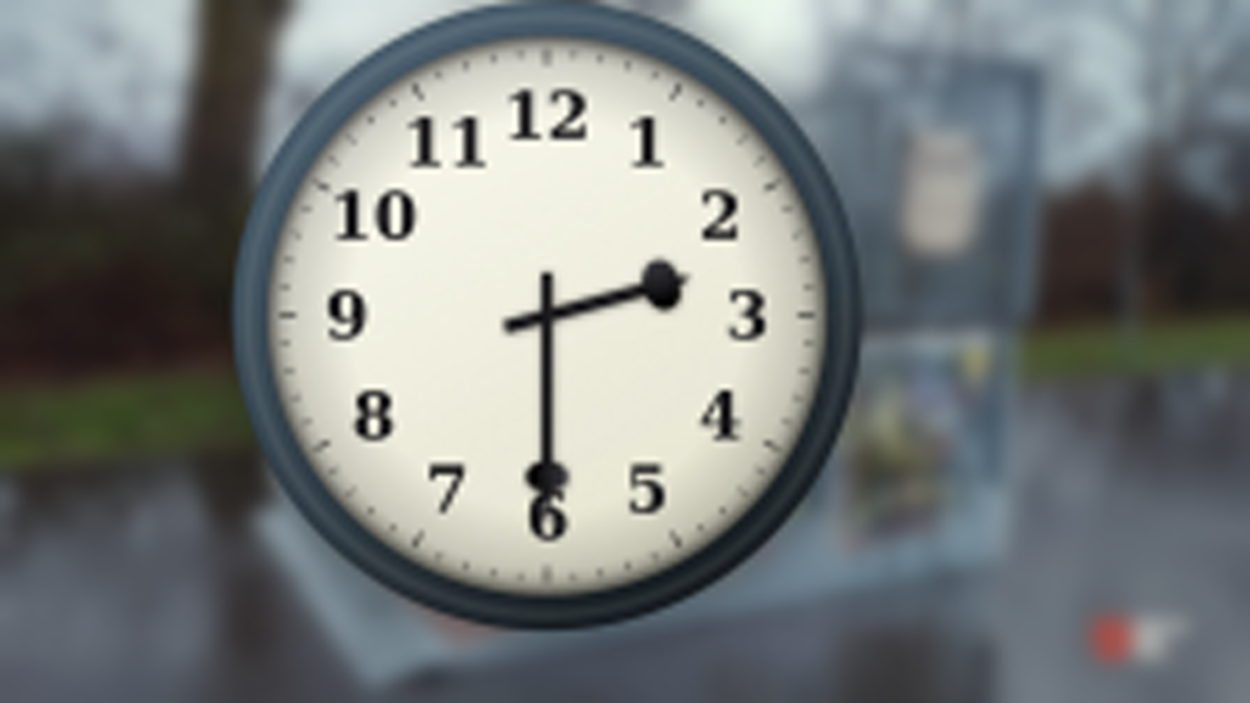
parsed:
2:30
